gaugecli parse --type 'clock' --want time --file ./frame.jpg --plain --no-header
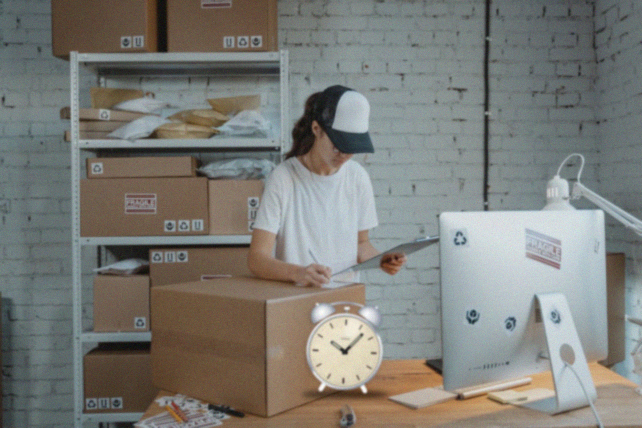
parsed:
10:07
